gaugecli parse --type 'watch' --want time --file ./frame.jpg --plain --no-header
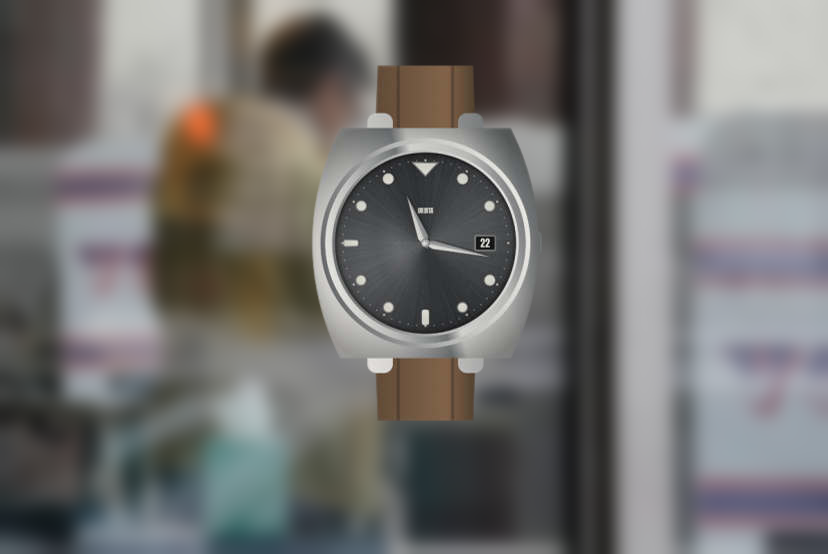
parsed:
11:17
